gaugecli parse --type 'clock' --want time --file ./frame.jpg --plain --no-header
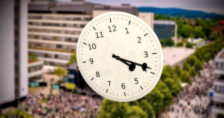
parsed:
4:19
